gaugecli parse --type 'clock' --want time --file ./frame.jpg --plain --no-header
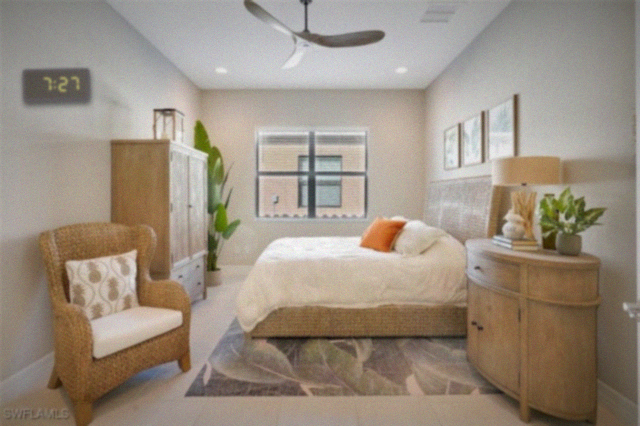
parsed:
7:27
